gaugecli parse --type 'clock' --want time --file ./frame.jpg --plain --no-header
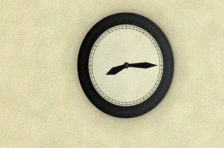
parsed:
8:15
